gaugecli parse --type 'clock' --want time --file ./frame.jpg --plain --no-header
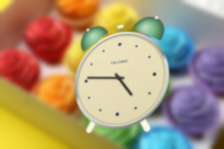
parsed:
4:46
